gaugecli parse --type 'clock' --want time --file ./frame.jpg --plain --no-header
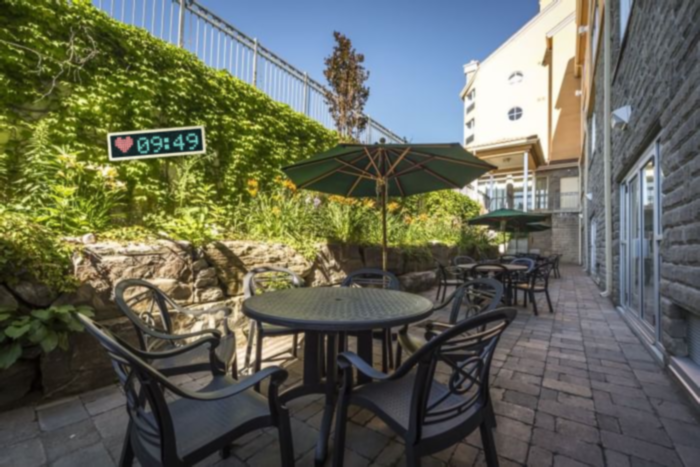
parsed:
9:49
